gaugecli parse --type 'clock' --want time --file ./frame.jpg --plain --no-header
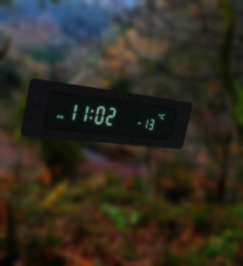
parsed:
11:02
